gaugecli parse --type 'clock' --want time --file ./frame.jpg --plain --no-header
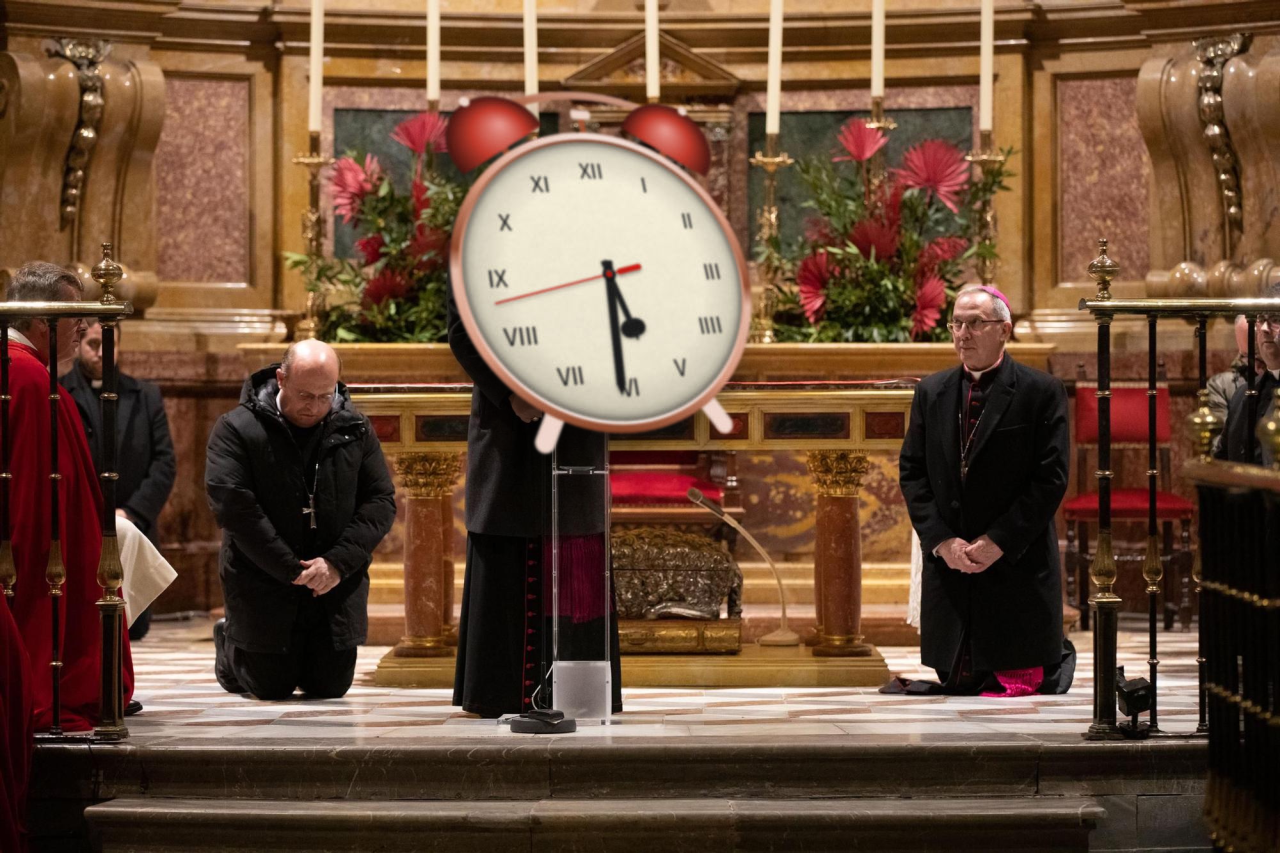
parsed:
5:30:43
